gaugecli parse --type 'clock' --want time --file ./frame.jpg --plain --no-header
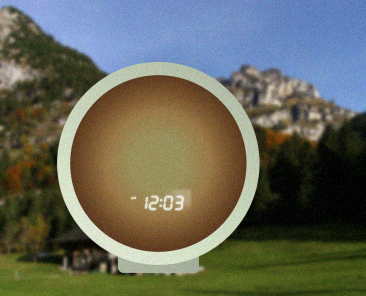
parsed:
12:03
